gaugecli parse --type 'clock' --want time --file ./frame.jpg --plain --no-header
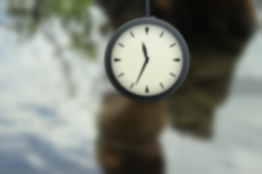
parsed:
11:34
